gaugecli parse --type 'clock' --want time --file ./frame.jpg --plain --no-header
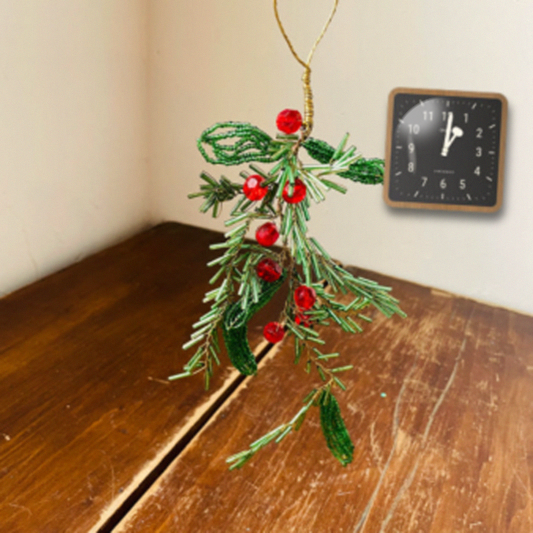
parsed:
1:01
